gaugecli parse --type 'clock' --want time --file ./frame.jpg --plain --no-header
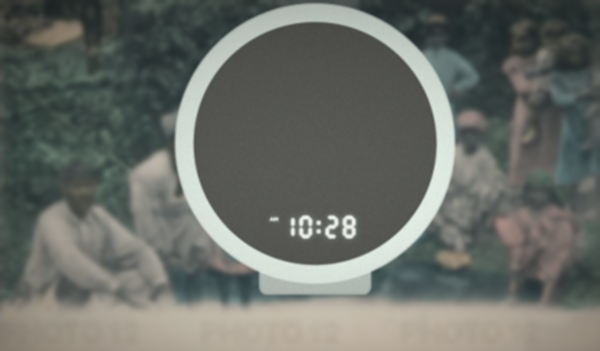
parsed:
10:28
